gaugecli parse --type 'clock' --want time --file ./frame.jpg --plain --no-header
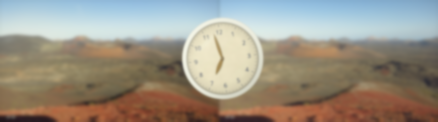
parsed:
6:58
